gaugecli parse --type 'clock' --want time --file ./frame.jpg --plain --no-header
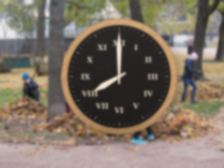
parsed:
8:00
